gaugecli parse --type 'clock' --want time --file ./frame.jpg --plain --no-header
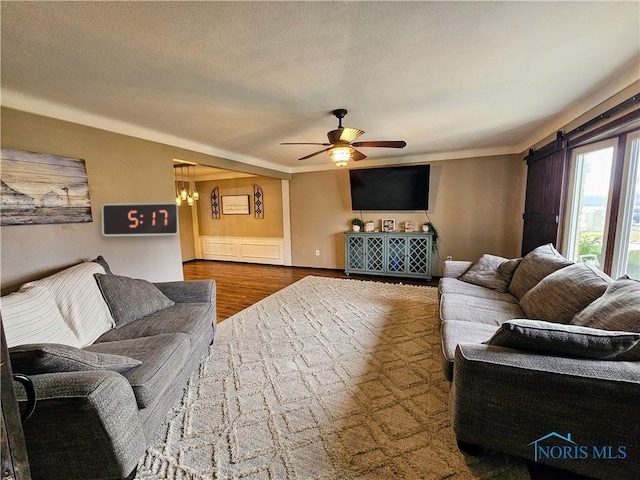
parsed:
5:17
